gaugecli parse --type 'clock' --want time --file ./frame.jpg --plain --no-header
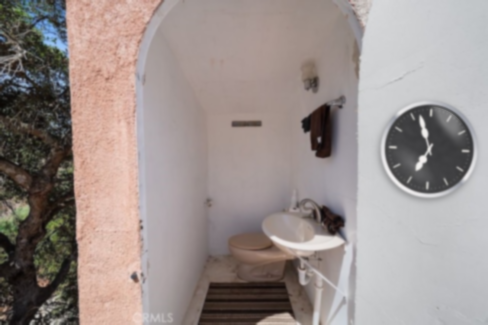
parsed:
6:57
